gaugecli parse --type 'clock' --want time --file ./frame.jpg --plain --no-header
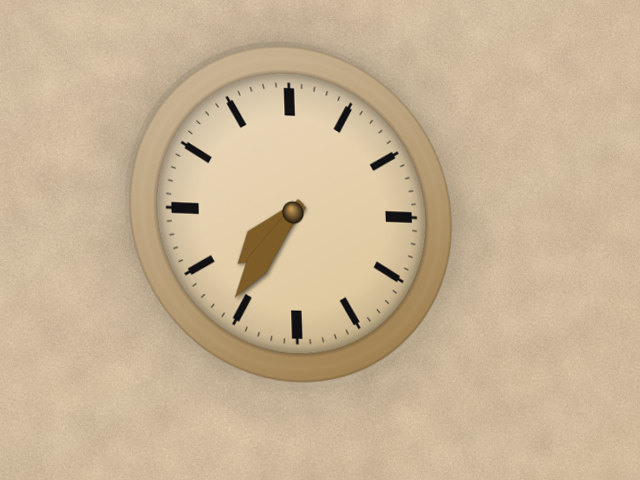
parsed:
7:36
